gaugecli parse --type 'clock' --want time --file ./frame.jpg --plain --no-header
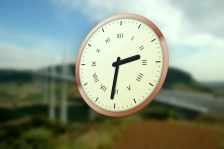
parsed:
2:31
